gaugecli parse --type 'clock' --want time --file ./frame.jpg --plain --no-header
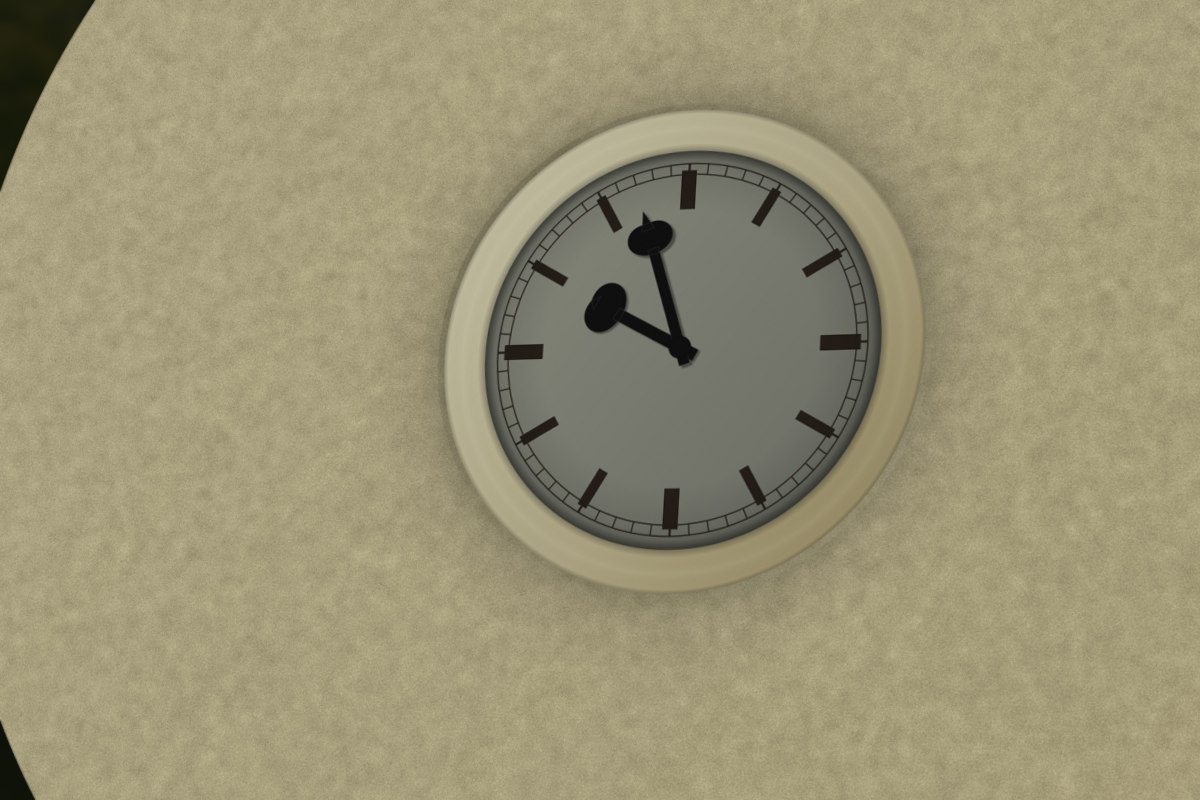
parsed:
9:57
